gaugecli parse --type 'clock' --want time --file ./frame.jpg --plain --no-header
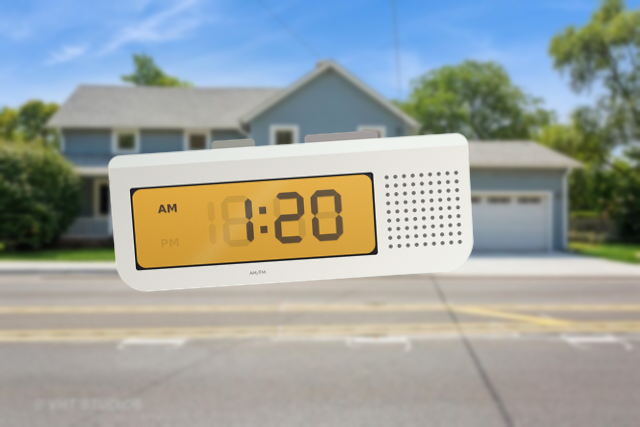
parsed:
1:20
